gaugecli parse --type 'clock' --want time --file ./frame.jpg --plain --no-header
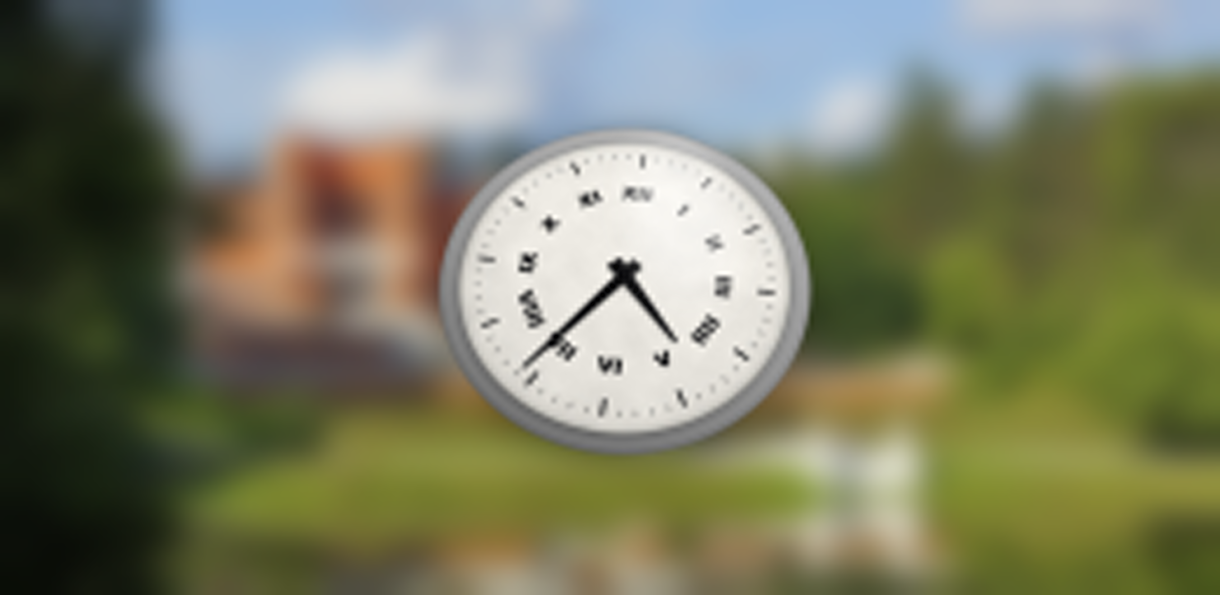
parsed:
4:36
